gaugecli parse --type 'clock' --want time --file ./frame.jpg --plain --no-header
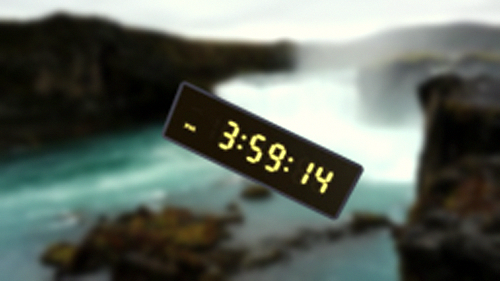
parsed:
3:59:14
